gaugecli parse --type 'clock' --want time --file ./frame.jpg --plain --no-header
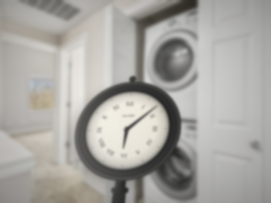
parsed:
6:08
